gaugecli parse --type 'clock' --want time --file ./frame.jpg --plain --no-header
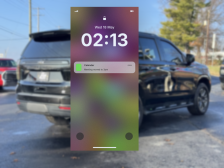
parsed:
2:13
